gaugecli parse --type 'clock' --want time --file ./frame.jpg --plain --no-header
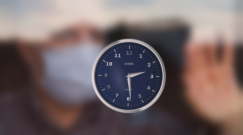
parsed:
2:29
